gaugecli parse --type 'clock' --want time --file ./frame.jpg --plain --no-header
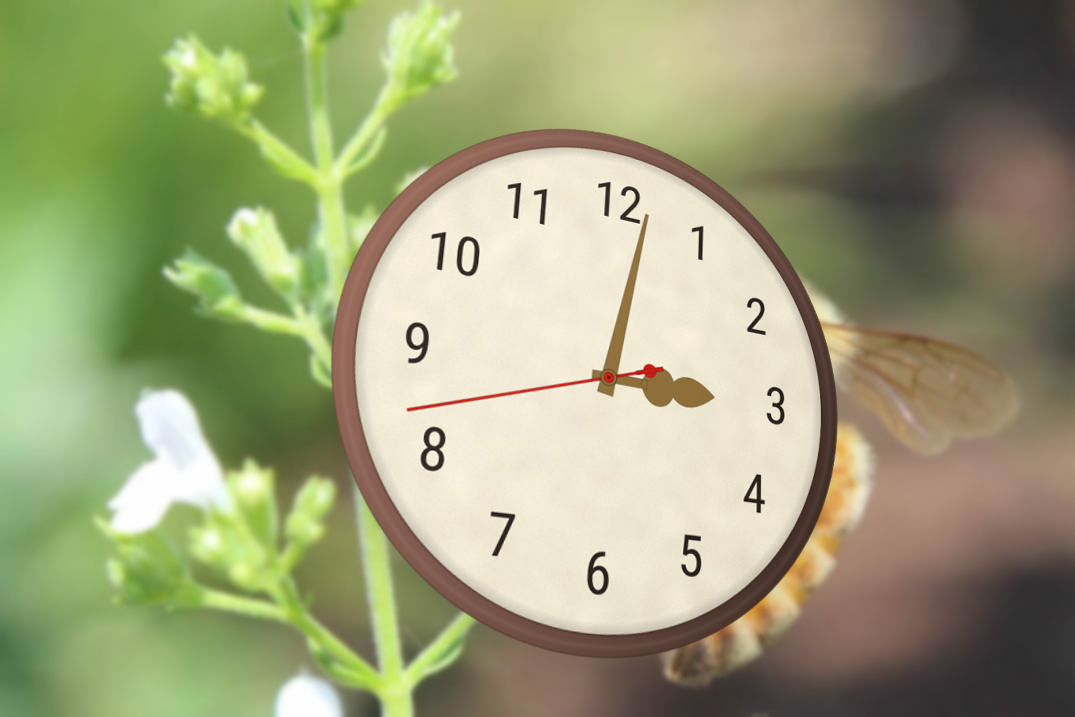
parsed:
3:01:42
